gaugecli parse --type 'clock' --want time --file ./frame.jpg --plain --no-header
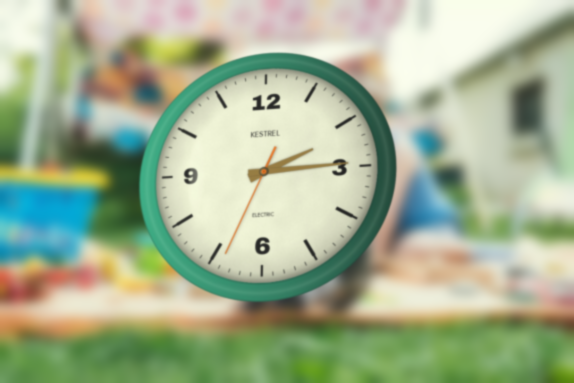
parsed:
2:14:34
